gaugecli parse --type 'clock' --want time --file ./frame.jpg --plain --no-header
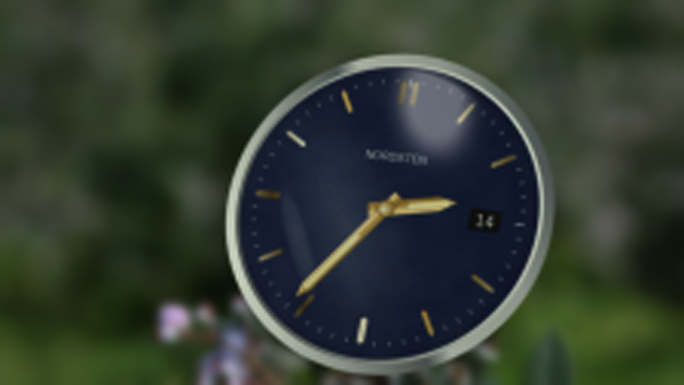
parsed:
2:36
